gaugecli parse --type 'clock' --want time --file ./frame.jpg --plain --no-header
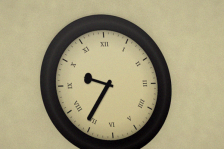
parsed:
9:36
